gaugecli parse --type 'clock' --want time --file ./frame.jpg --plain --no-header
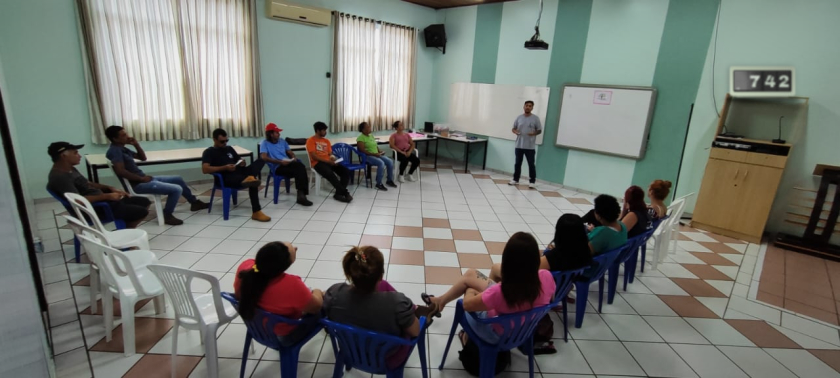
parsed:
7:42
